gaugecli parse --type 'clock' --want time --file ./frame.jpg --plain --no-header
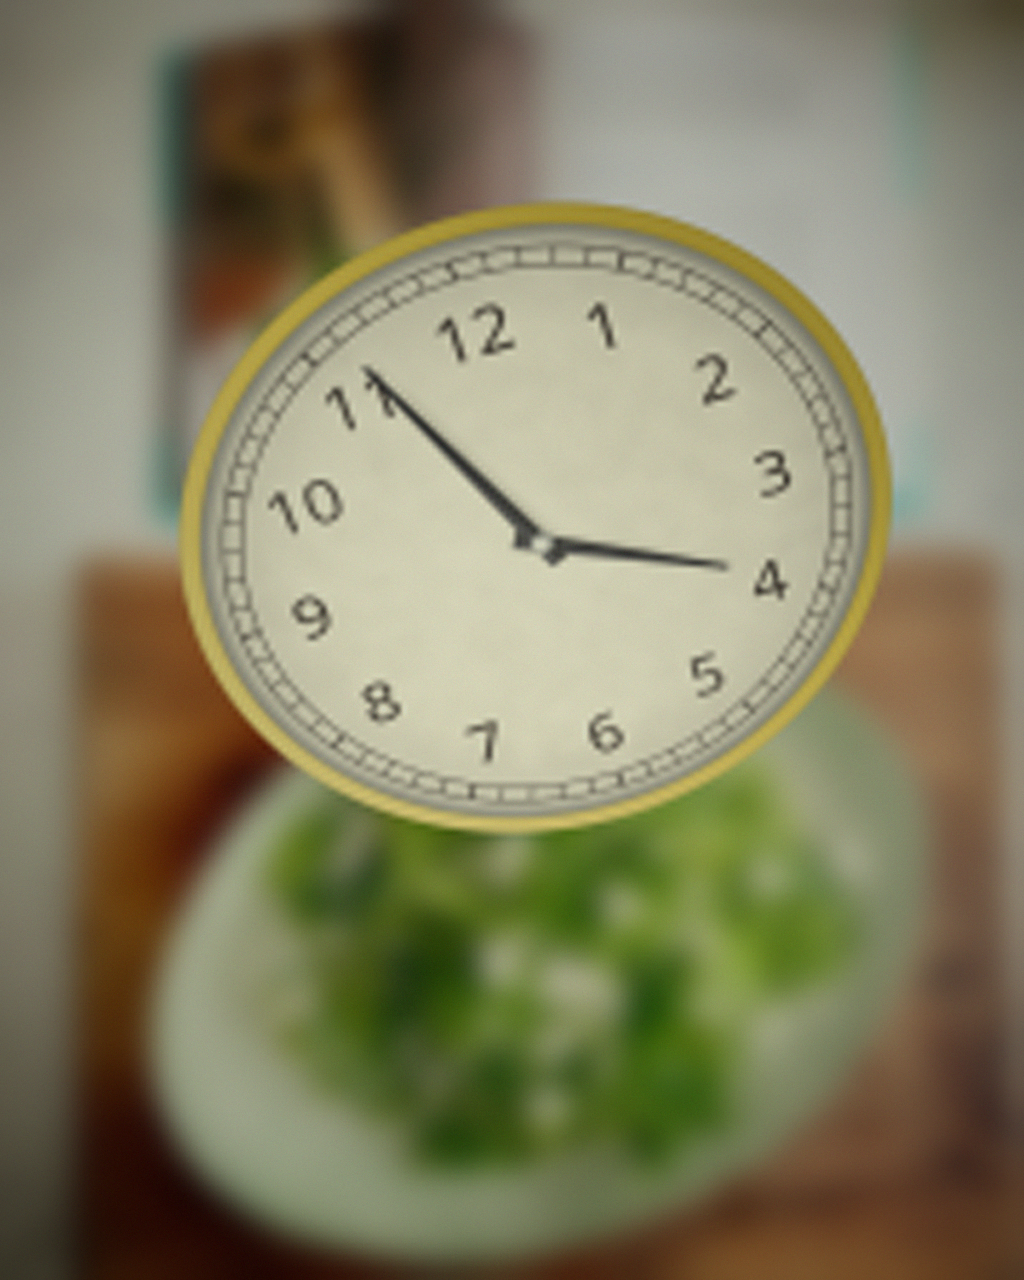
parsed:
3:56
